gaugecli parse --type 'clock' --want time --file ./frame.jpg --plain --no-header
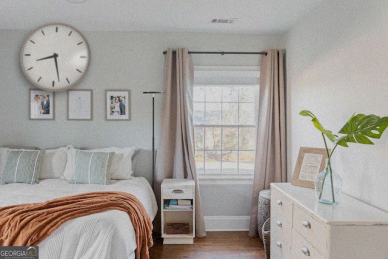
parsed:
8:28
